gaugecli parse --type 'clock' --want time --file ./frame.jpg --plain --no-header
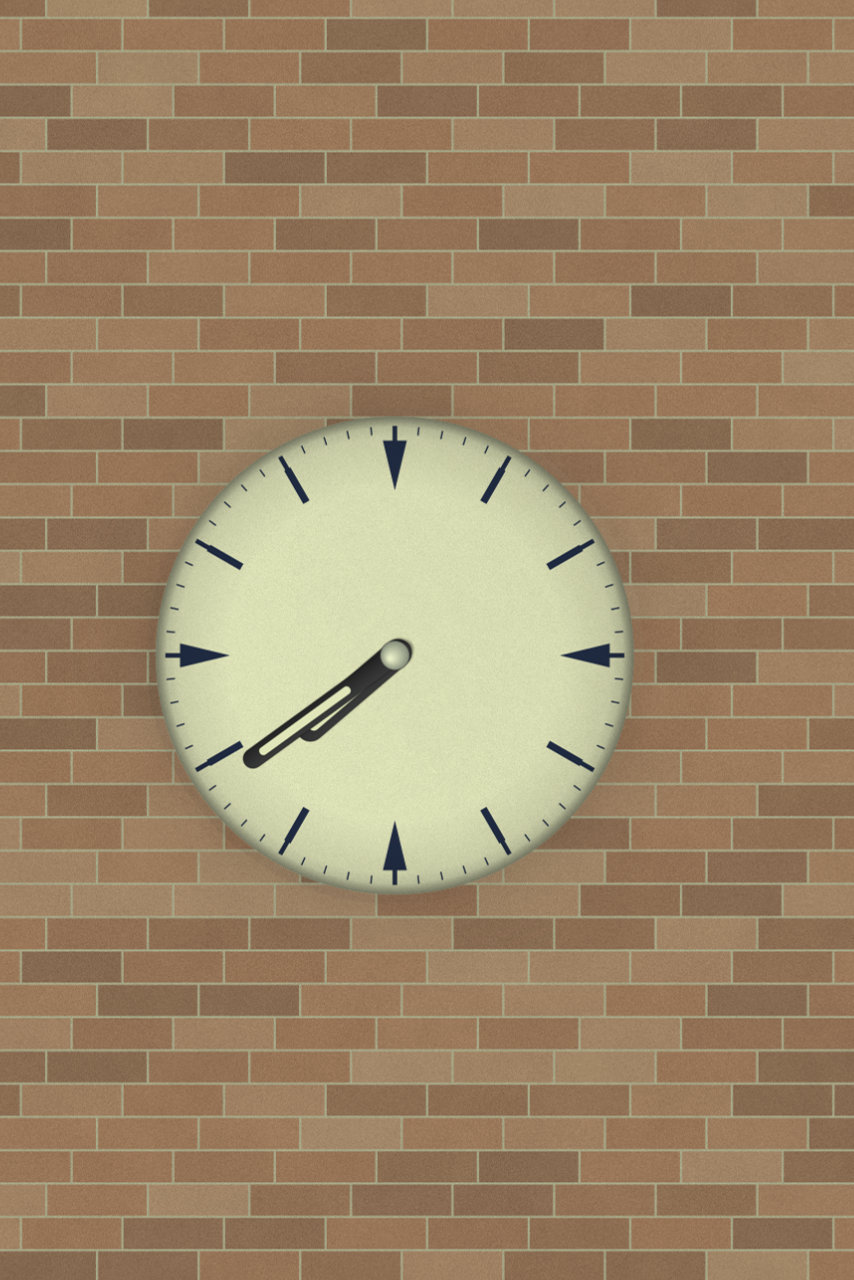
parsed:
7:39
